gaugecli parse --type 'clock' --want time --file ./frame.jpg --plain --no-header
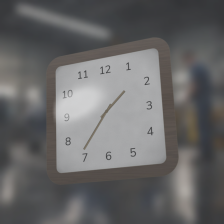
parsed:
1:36
